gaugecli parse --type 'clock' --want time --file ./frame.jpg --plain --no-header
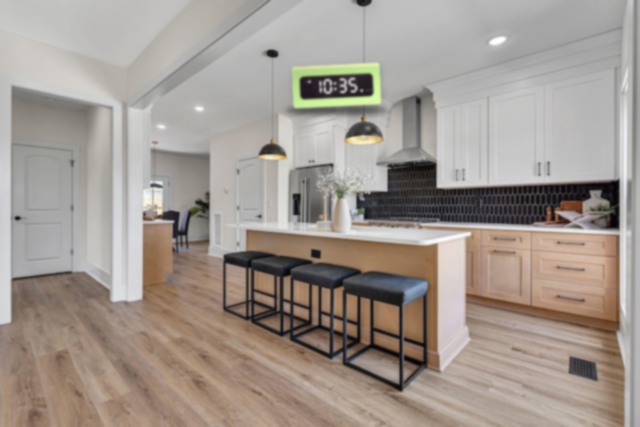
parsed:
10:35
